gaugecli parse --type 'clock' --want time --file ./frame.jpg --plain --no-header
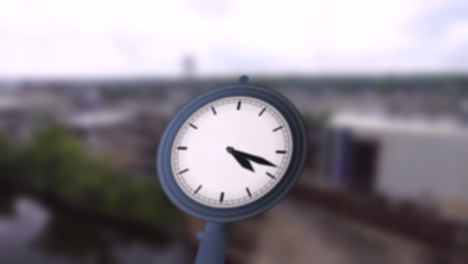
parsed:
4:18
